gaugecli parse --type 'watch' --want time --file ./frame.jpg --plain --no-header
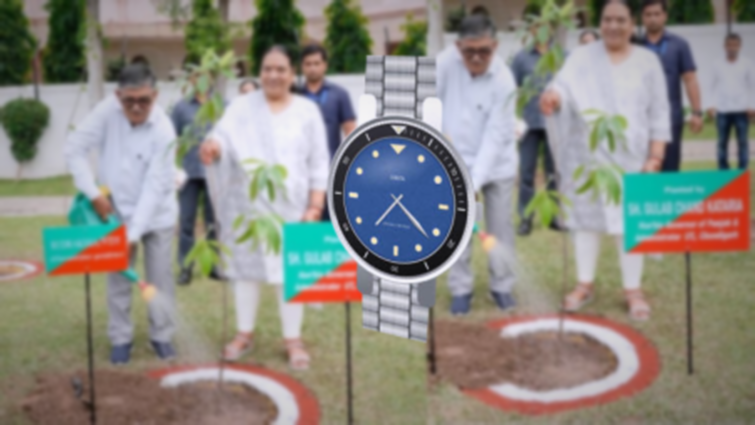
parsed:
7:22
